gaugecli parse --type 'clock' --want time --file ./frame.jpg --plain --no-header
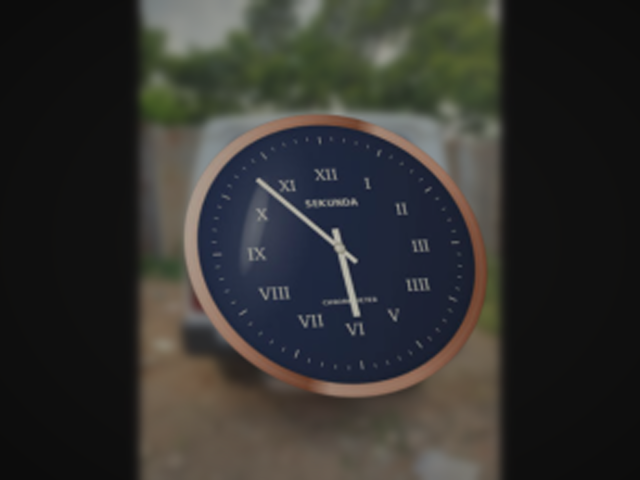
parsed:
5:53
